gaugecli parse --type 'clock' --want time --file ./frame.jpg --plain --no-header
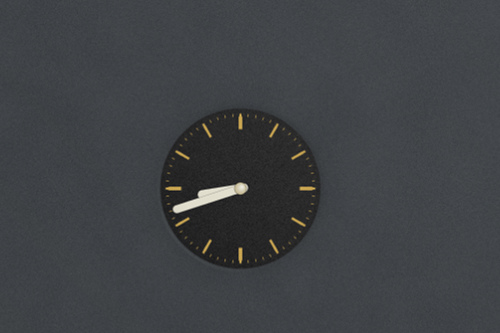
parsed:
8:42
